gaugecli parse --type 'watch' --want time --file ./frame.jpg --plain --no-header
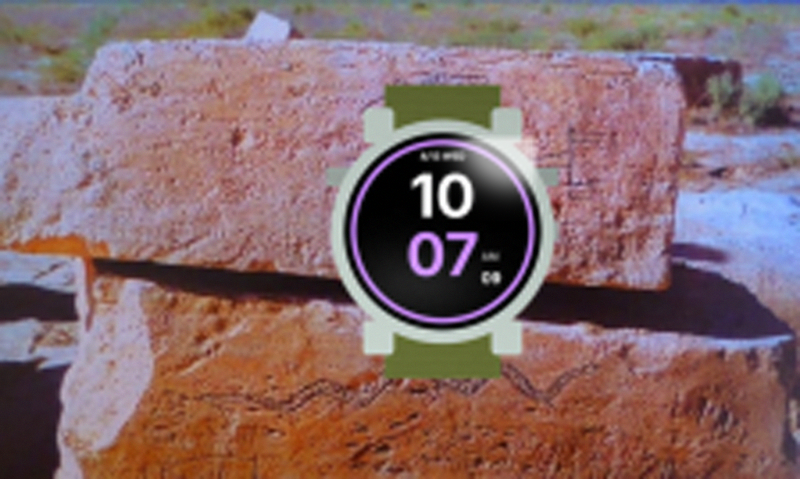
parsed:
10:07
